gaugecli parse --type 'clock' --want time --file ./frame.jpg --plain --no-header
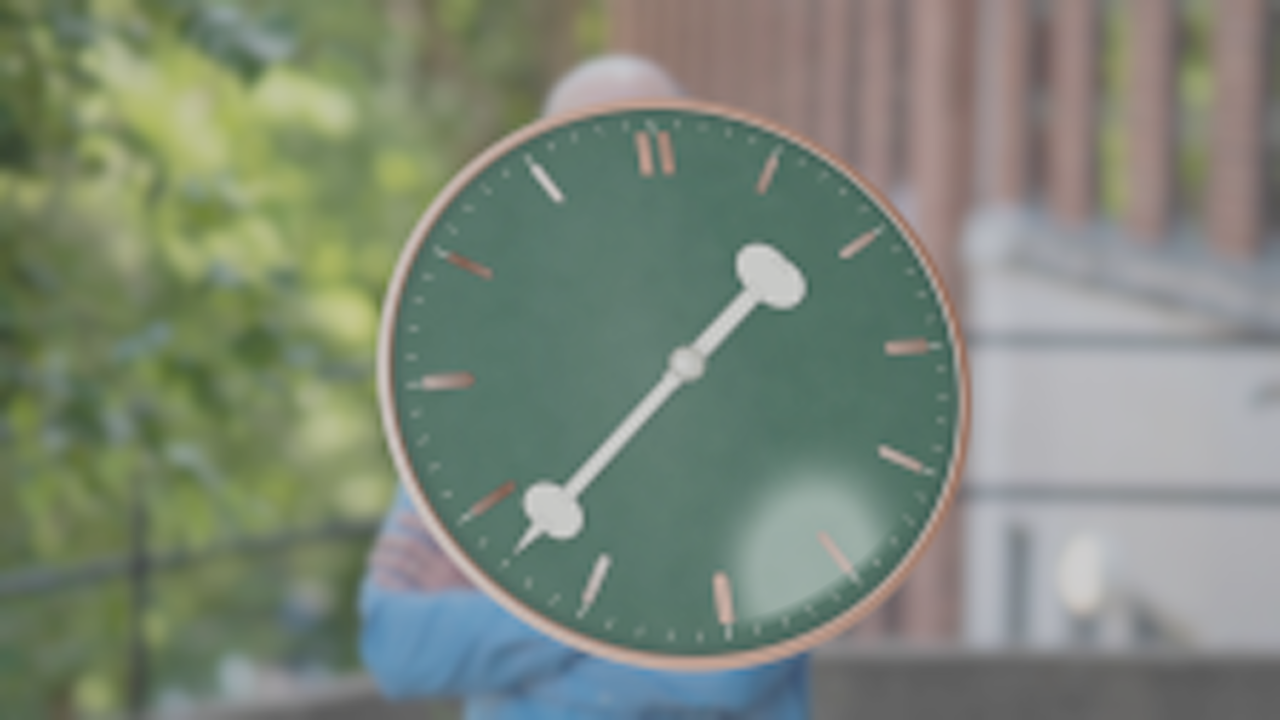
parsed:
1:38
